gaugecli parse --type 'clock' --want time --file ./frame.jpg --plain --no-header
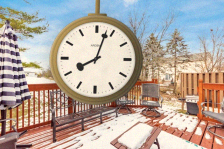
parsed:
8:03
